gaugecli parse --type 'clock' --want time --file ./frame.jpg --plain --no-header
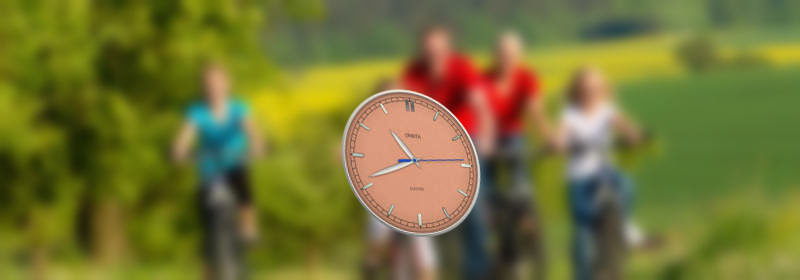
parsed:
10:41:14
